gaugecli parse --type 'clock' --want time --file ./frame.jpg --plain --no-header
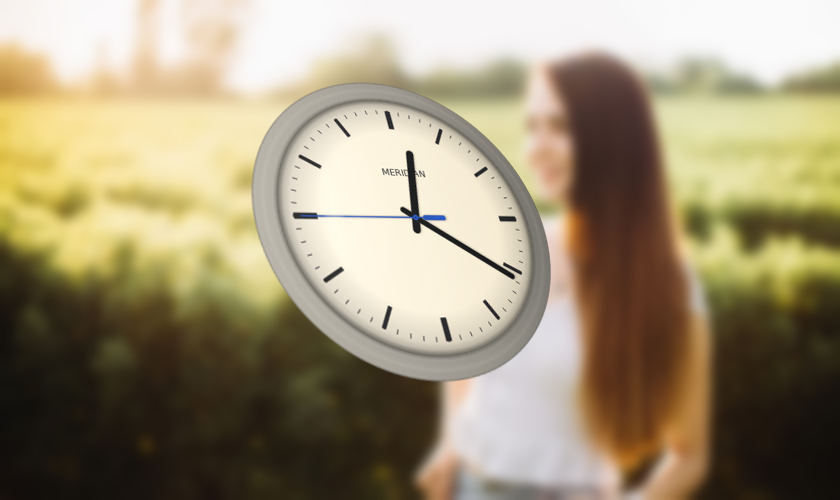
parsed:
12:20:45
